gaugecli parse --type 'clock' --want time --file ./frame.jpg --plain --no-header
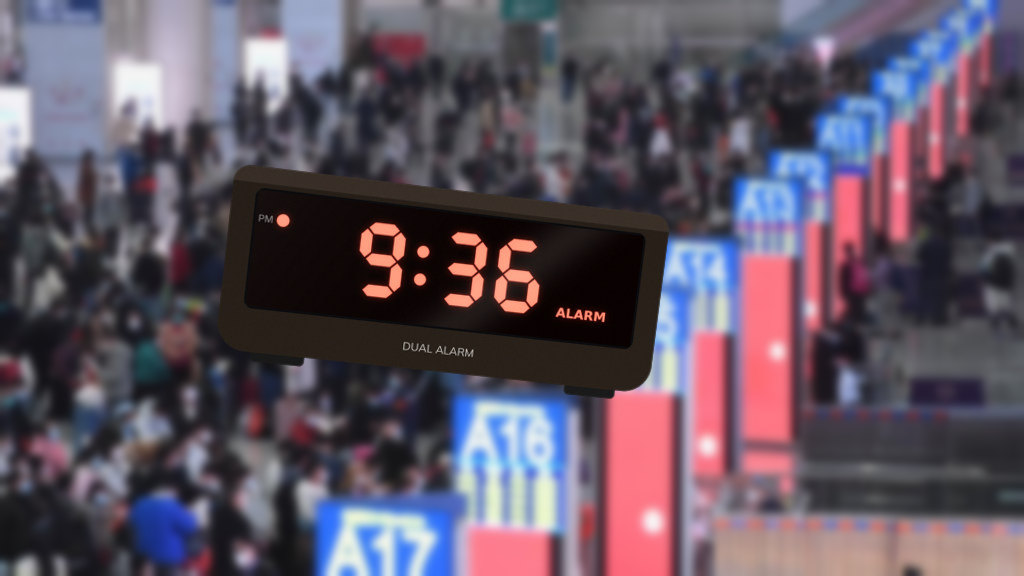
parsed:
9:36
